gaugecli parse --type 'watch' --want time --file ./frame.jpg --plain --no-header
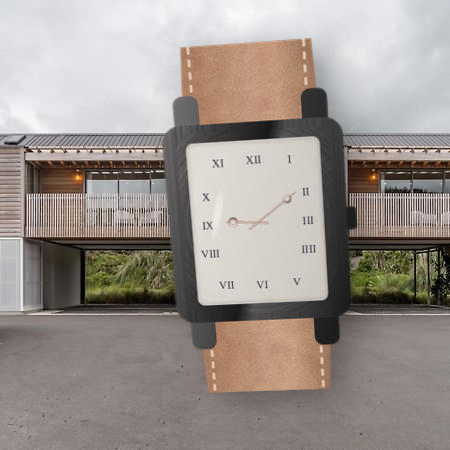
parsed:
9:09
